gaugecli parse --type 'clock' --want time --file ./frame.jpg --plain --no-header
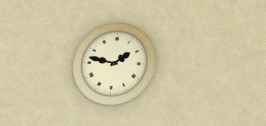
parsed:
1:47
